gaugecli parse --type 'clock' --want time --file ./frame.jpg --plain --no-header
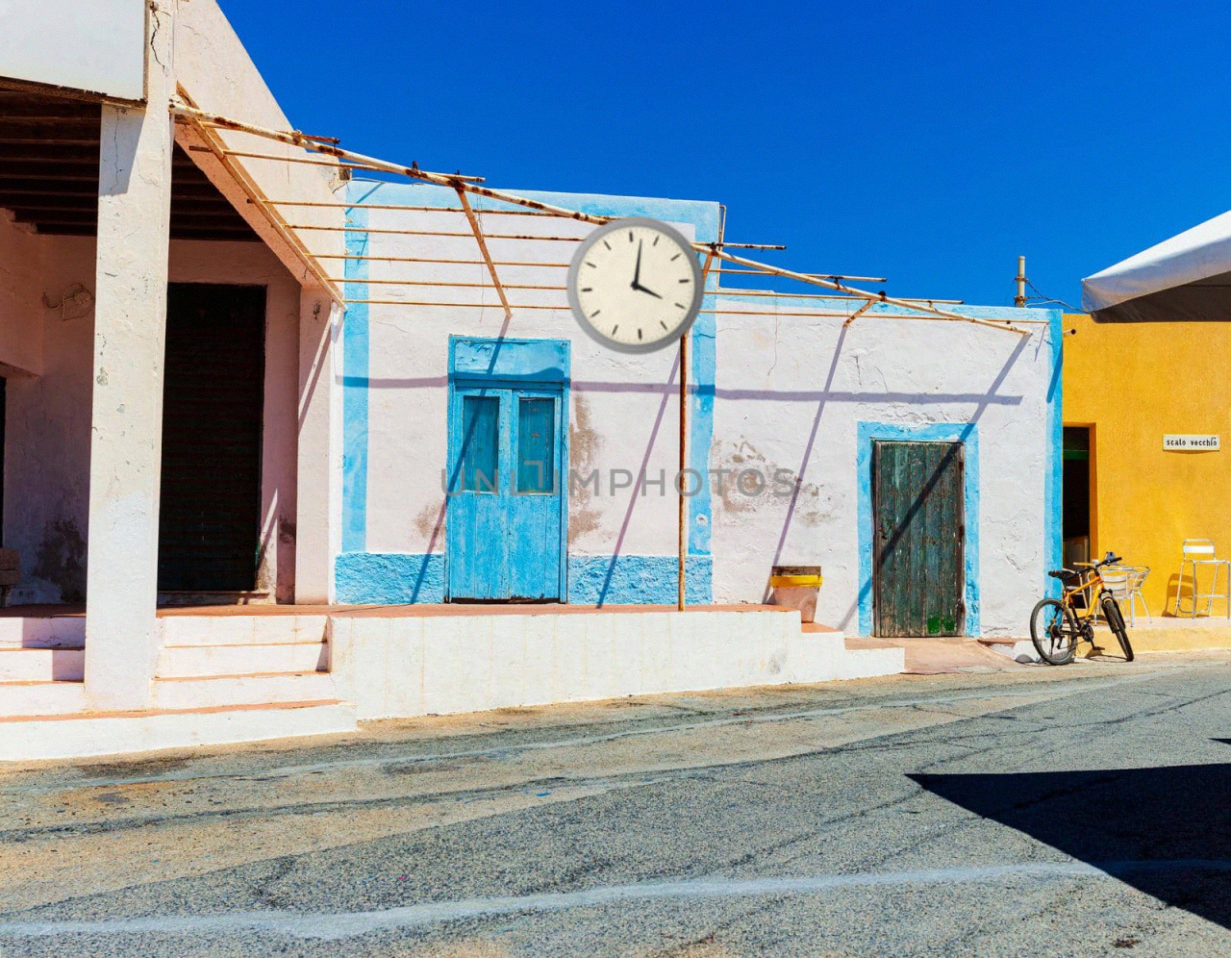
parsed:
4:02
